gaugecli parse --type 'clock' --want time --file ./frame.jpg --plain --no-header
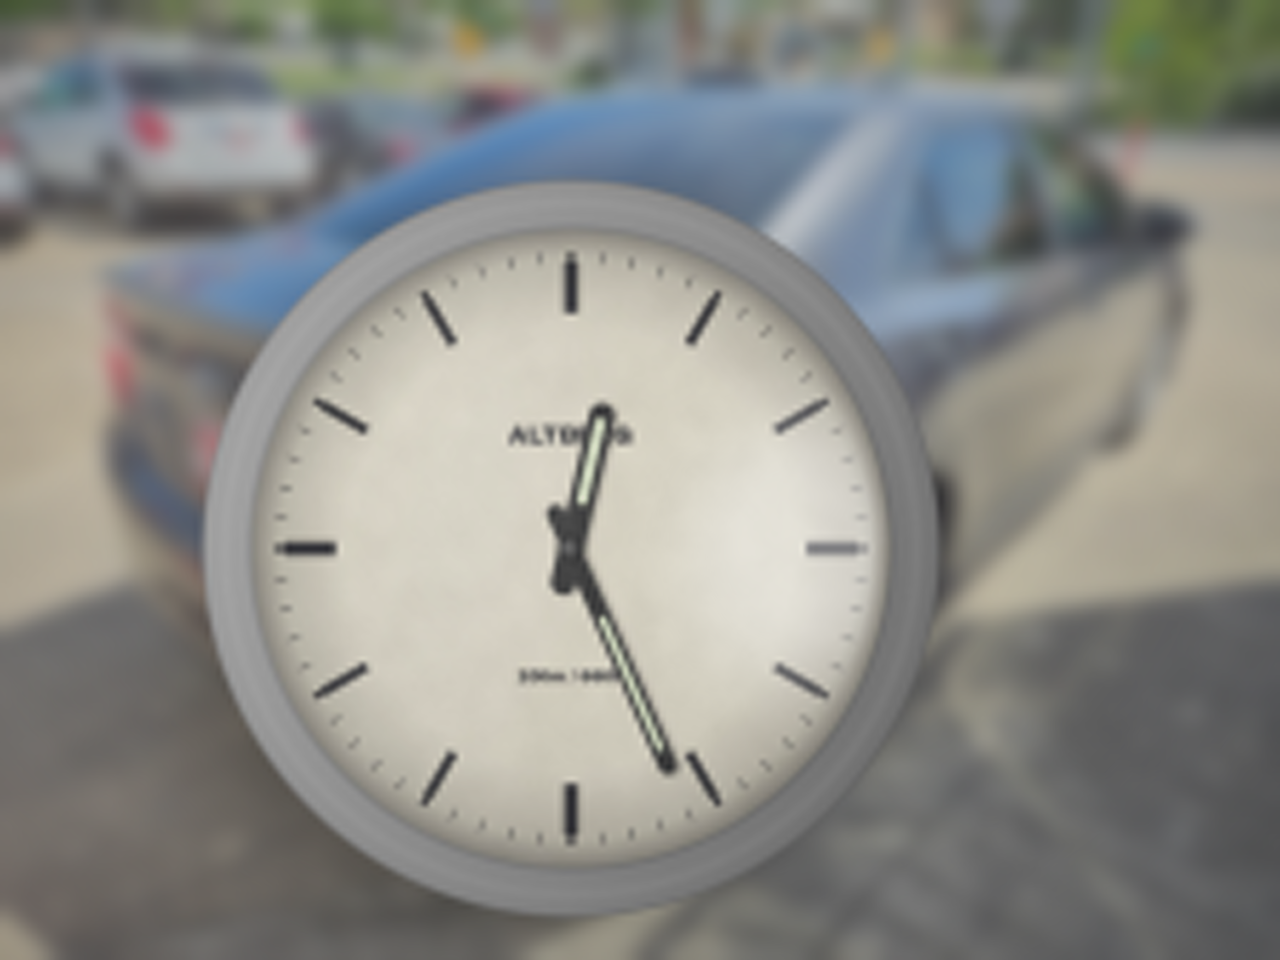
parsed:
12:26
